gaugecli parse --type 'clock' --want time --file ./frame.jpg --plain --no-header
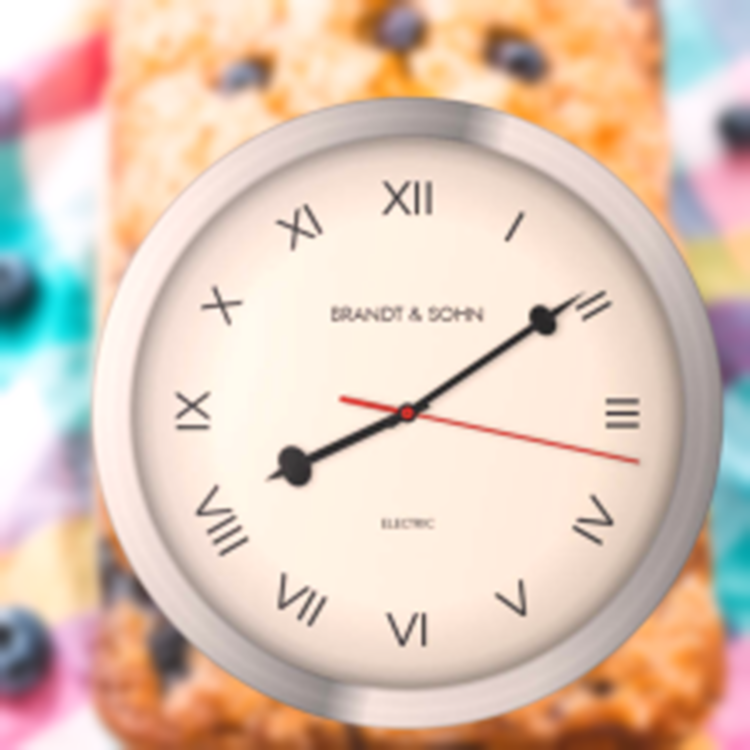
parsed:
8:09:17
